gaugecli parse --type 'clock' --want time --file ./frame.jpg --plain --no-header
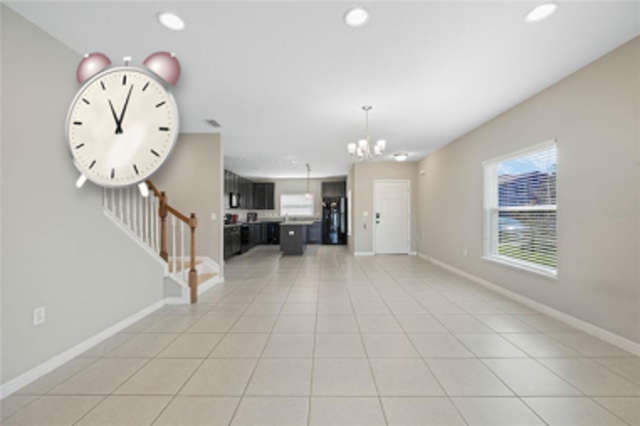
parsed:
11:02
